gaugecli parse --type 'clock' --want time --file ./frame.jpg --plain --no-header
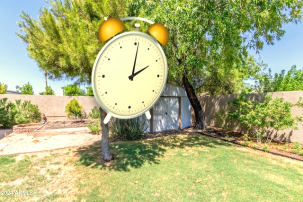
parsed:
2:01
